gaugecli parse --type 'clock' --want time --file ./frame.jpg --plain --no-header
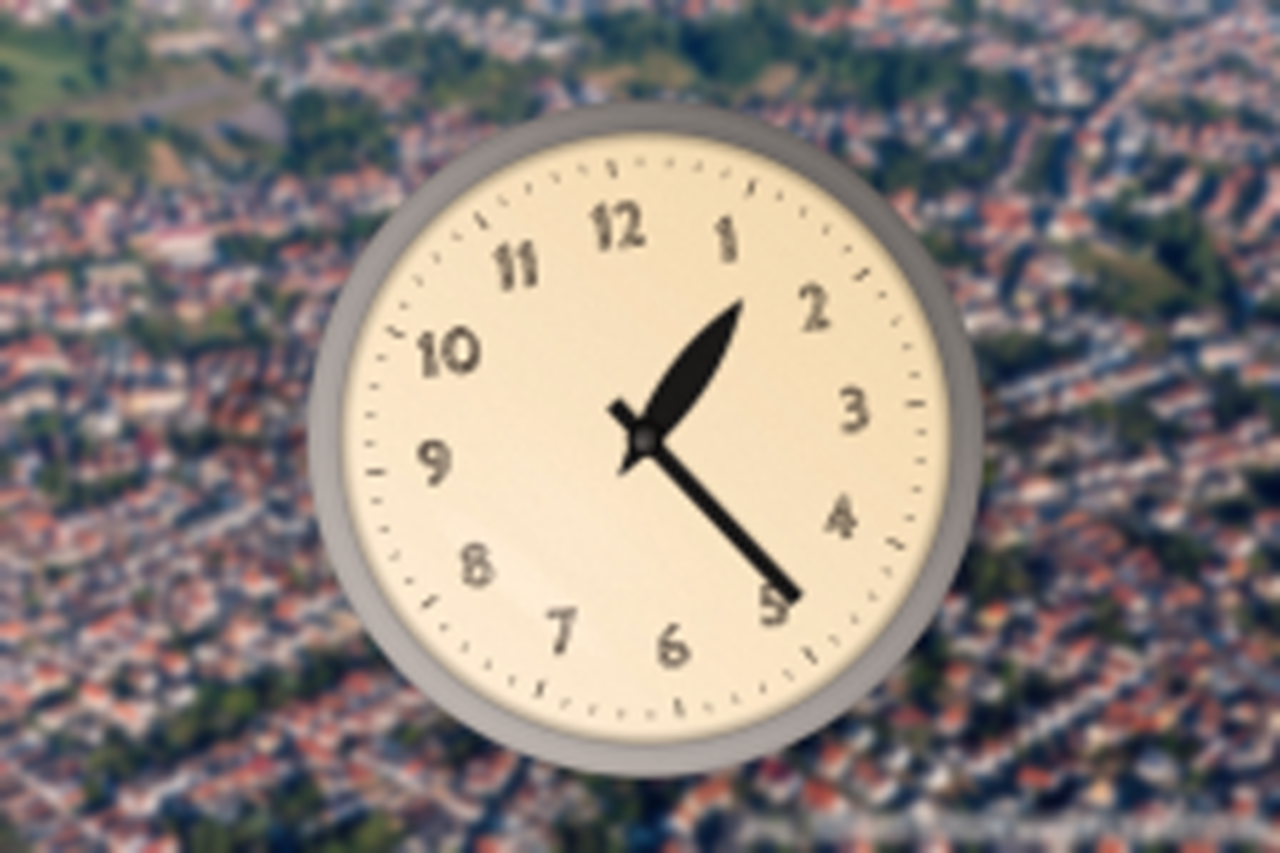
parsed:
1:24
